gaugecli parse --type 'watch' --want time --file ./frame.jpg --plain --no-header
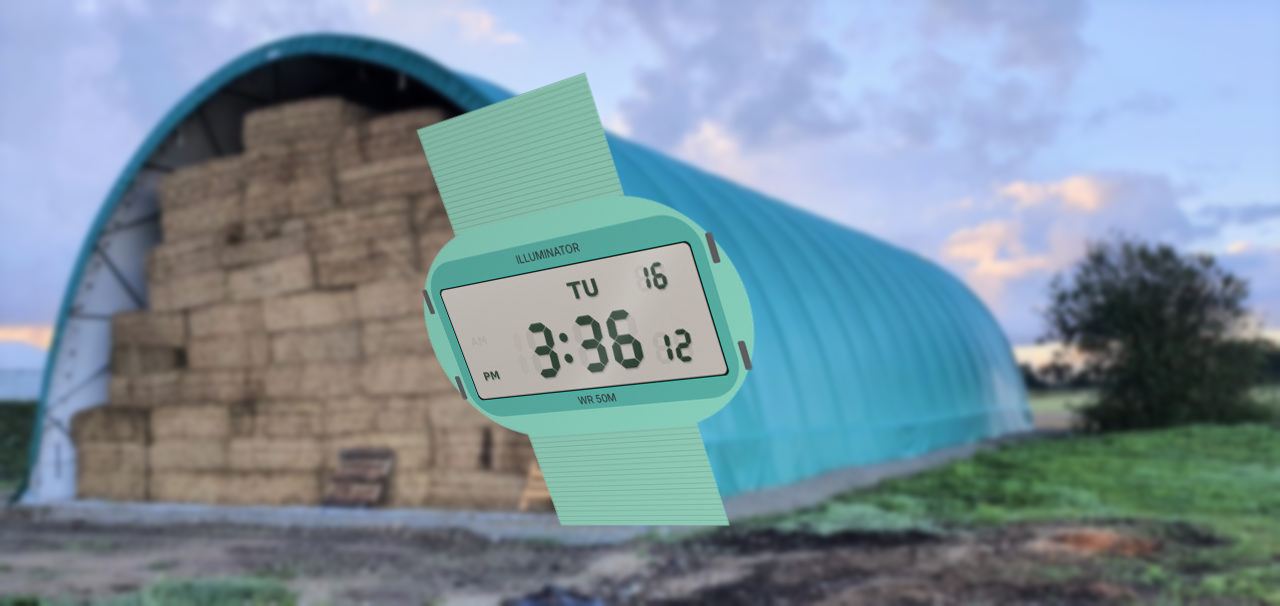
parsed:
3:36:12
